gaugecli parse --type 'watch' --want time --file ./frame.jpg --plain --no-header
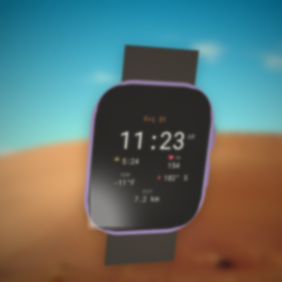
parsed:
11:23
